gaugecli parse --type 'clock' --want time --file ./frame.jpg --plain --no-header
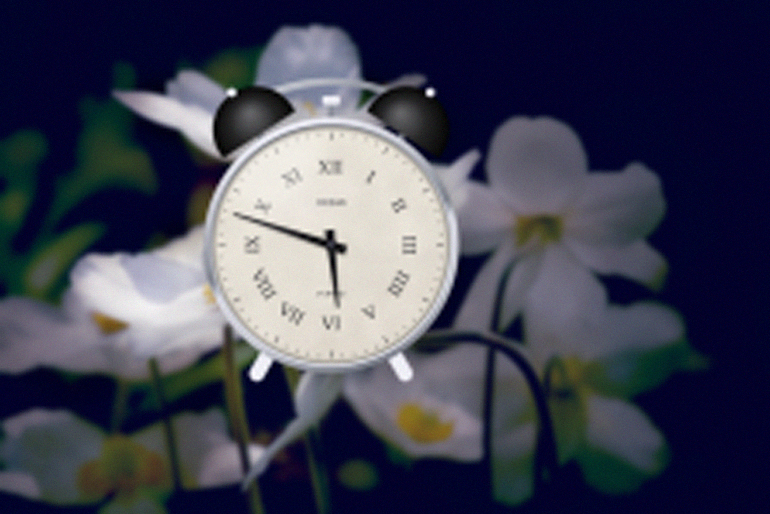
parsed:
5:48
